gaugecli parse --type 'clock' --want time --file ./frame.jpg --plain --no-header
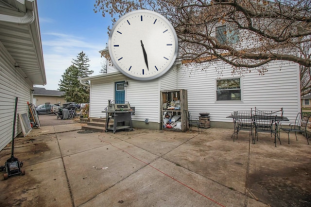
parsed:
5:28
